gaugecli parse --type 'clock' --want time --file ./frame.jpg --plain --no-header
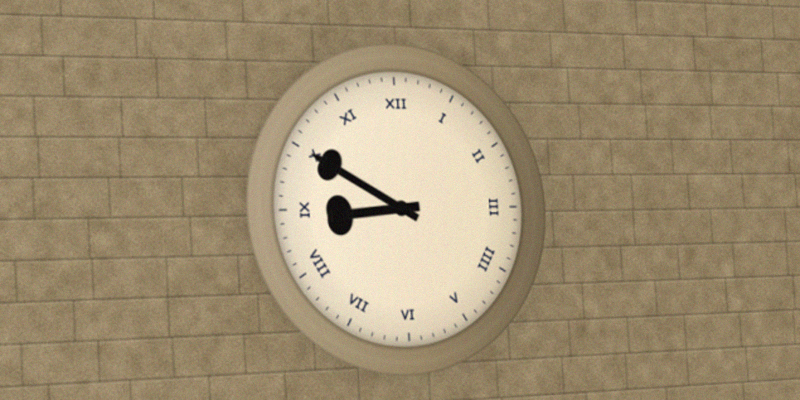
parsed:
8:50
